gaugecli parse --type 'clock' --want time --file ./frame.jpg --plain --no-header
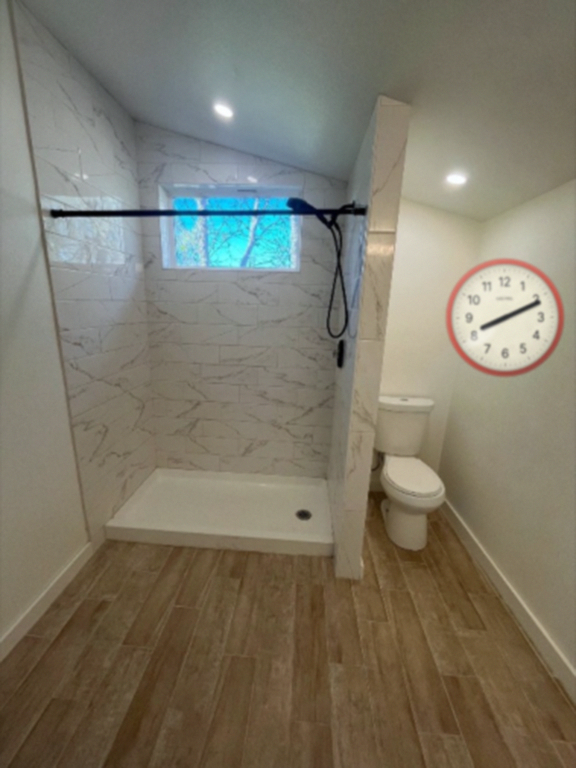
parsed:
8:11
